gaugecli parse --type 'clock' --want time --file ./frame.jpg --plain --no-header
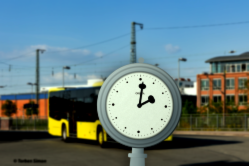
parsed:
2:01
